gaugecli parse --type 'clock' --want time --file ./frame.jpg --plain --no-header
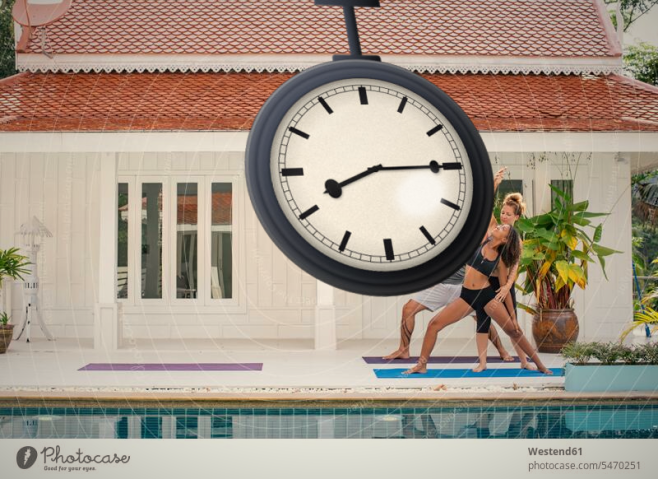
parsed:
8:15
